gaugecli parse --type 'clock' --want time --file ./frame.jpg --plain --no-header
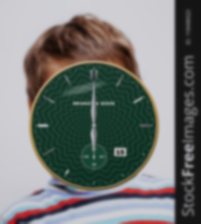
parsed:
6:00
